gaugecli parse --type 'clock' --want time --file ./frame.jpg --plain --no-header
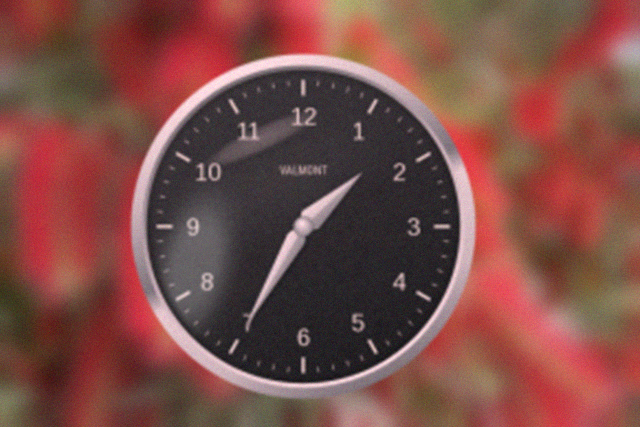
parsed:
1:35
